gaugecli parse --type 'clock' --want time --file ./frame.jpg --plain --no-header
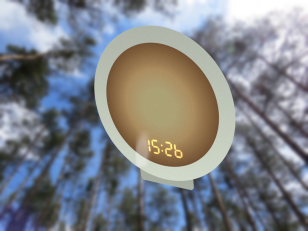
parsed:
15:26
